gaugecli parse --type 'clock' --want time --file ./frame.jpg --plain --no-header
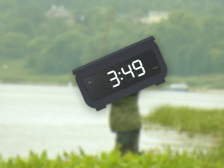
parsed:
3:49
